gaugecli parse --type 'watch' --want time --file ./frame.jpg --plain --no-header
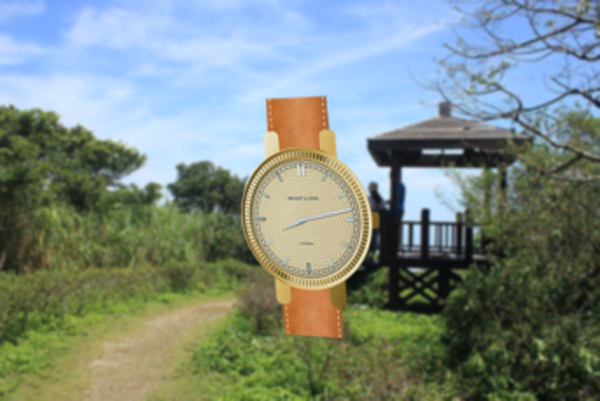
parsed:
8:13
